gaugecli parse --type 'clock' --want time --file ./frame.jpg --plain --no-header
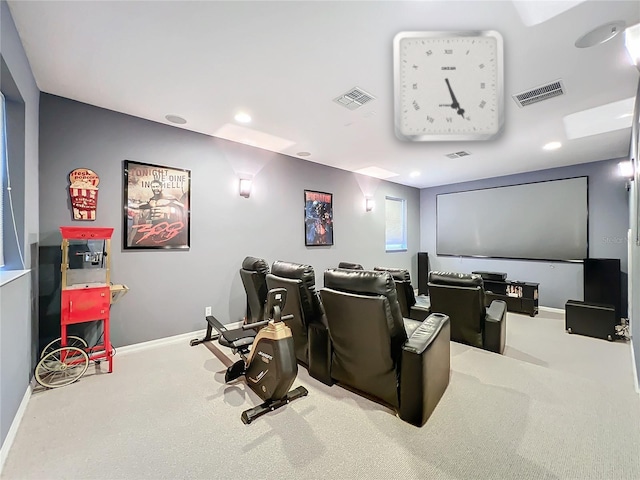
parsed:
5:26
